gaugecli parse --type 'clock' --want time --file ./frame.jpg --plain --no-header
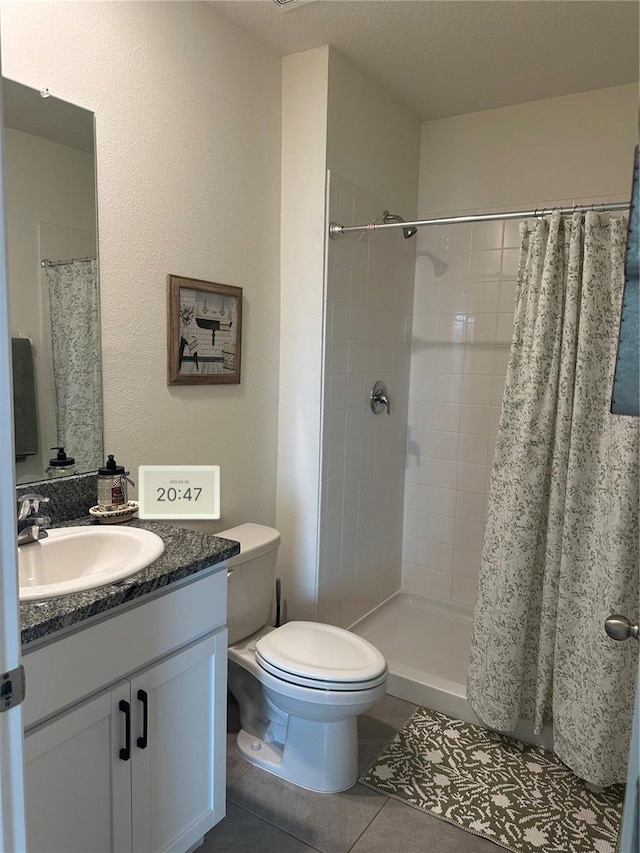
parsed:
20:47
